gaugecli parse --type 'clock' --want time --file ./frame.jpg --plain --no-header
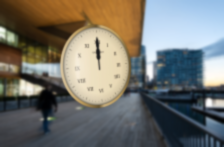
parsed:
12:00
